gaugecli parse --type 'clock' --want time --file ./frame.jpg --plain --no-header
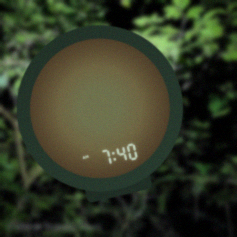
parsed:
7:40
